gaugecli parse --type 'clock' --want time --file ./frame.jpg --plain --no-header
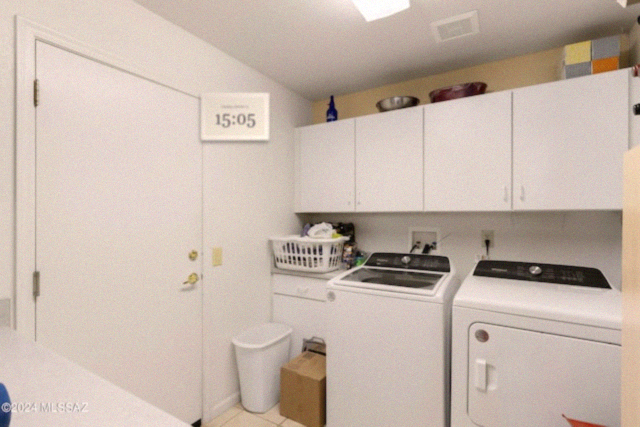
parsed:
15:05
